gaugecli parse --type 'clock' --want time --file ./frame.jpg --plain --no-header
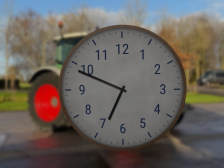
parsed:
6:49
